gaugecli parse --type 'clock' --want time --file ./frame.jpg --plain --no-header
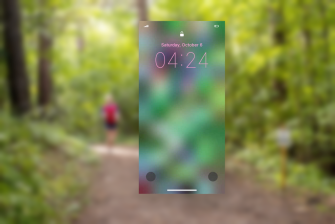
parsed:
4:24
